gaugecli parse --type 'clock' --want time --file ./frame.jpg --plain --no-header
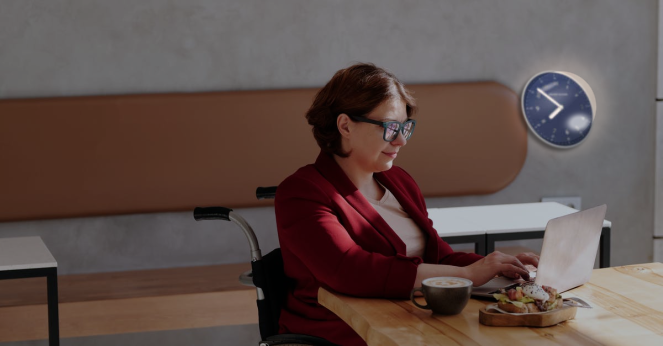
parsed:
7:52
